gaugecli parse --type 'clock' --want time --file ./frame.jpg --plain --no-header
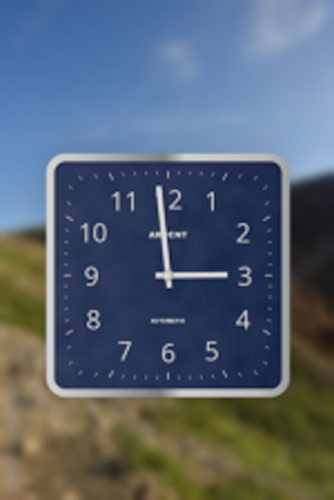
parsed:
2:59
